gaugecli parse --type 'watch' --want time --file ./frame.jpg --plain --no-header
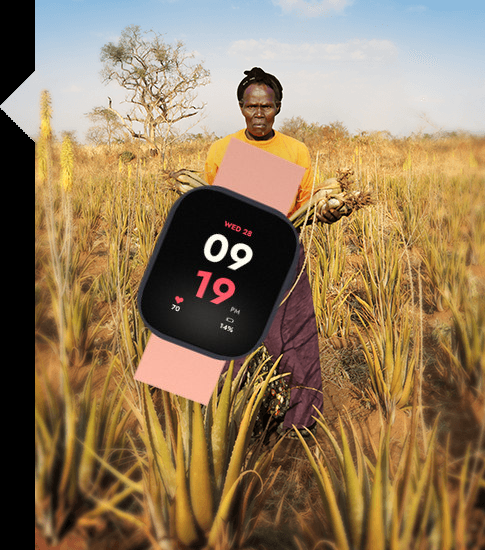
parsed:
9:19
